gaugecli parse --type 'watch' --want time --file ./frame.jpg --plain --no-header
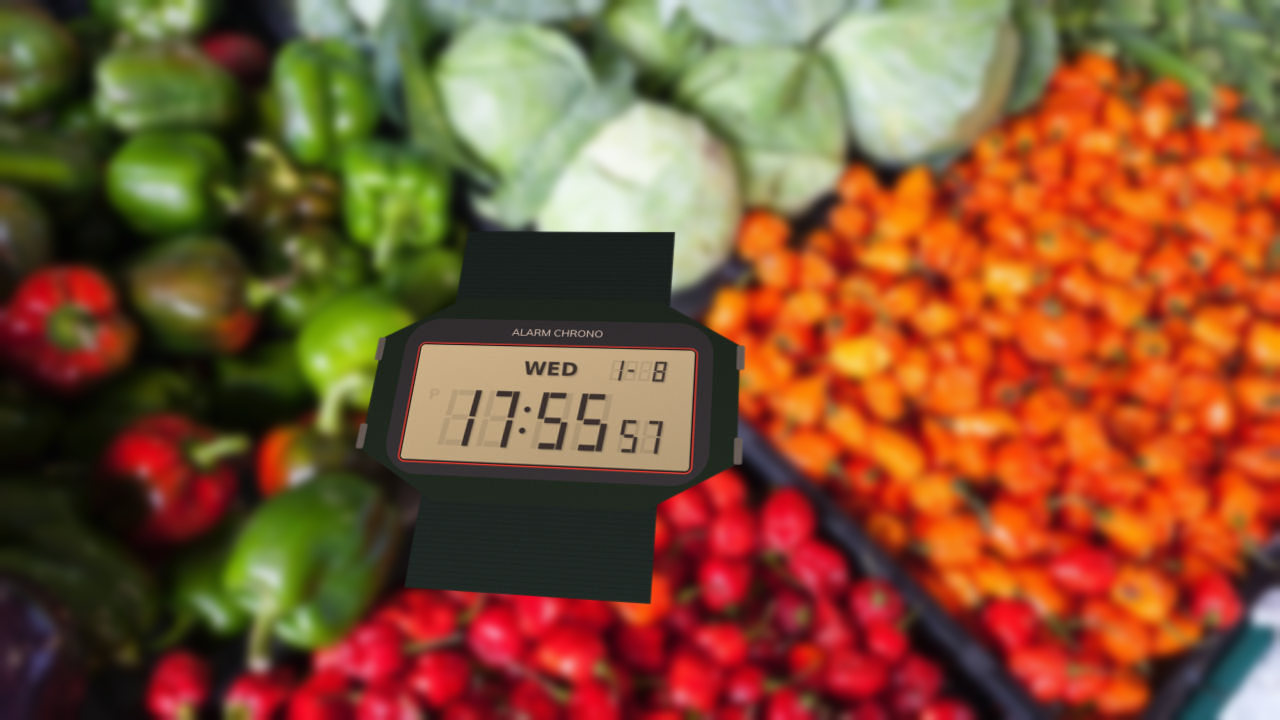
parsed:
17:55:57
